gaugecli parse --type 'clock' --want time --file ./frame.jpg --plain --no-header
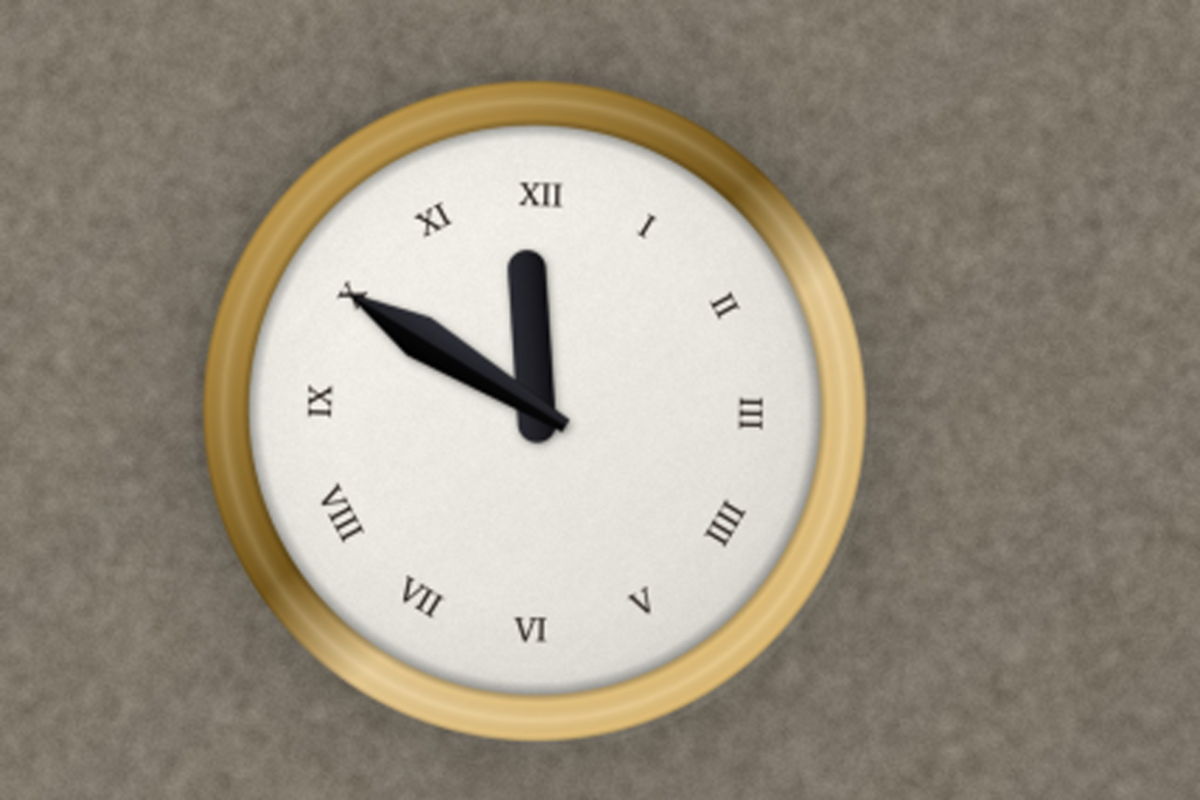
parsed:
11:50
